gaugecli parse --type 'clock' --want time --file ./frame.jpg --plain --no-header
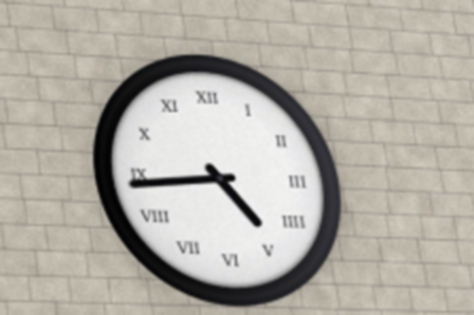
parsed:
4:44
